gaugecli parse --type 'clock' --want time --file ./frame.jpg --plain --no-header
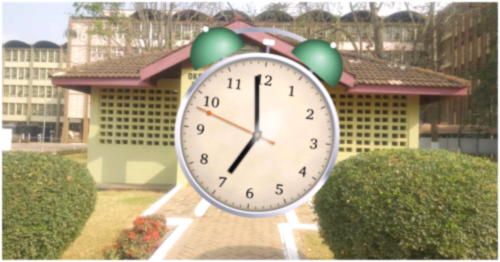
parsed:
6:58:48
